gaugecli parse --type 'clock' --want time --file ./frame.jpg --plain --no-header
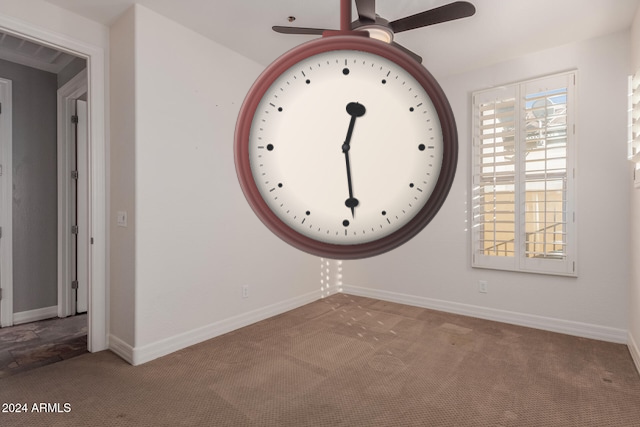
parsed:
12:29
